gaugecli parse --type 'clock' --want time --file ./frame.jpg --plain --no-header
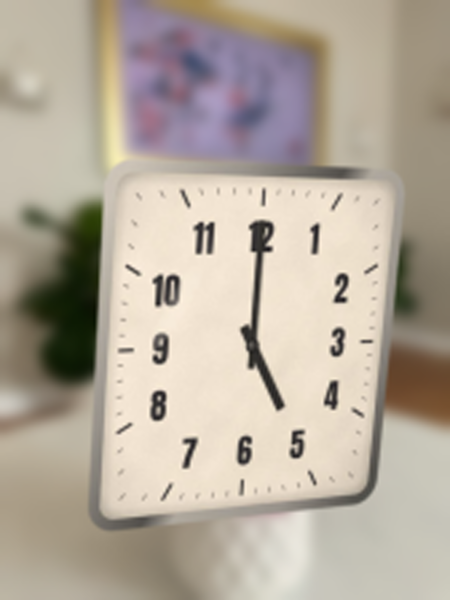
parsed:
5:00
